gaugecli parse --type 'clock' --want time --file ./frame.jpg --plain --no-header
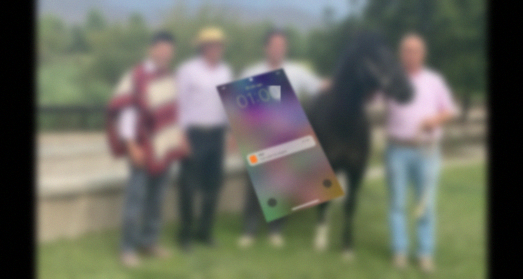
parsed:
1:00
